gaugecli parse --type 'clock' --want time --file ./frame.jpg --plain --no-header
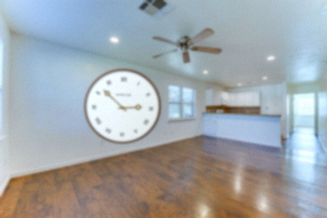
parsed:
2:52
